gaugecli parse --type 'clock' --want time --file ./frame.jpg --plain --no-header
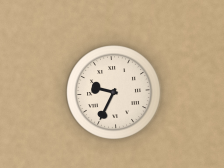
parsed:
9:35
